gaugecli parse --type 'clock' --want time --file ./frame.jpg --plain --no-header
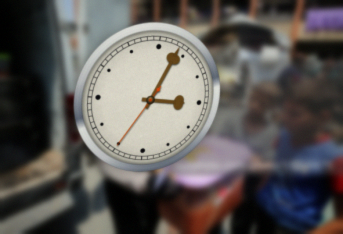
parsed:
3:03:35
